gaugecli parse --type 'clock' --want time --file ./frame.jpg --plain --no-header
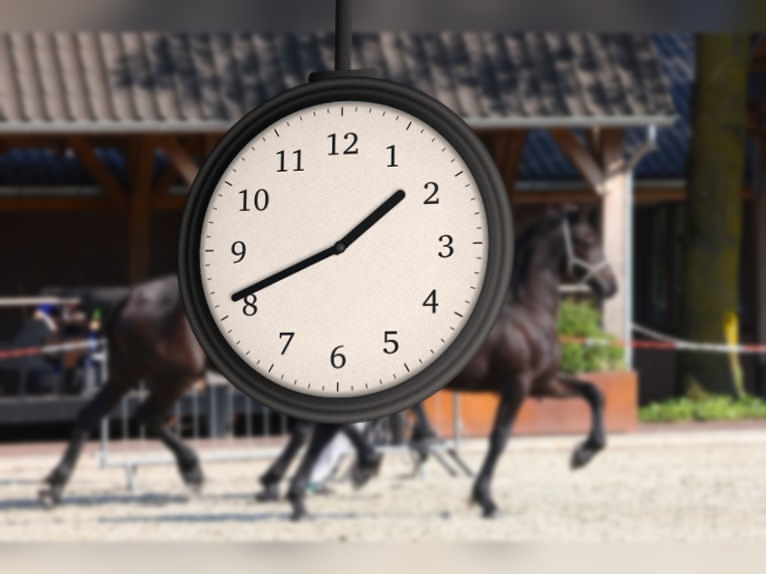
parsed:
1:41
